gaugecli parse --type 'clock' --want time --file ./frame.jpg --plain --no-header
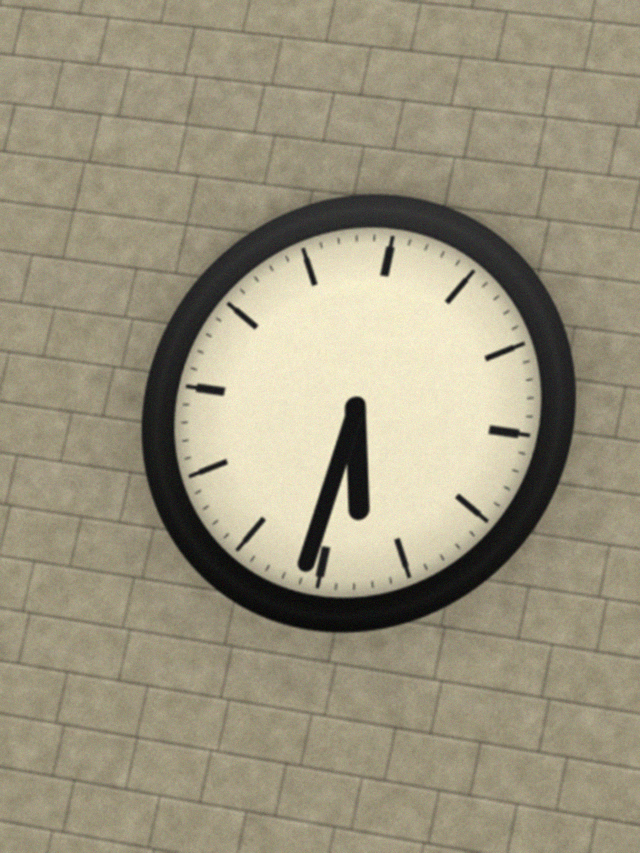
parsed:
5:31
